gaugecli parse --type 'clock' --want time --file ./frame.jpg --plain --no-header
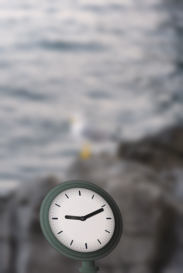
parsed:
9:11
